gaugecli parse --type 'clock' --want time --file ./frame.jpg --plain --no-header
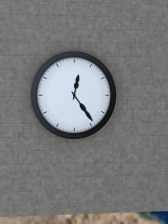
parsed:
12:24
